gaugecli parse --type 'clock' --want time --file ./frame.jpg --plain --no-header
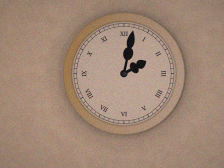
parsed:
2:02
